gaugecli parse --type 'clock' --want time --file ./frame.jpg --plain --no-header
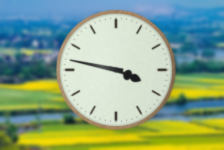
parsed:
3:47
